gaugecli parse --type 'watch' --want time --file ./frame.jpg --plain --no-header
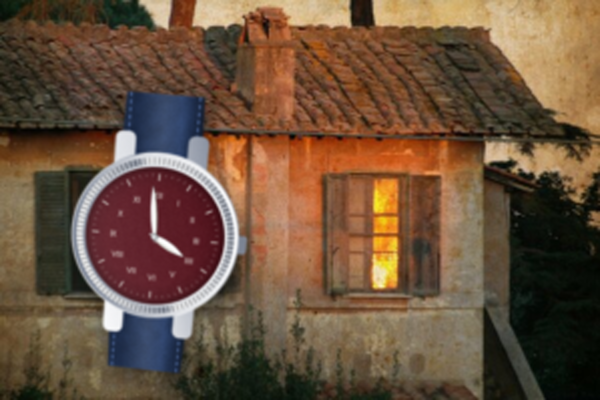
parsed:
3:59
